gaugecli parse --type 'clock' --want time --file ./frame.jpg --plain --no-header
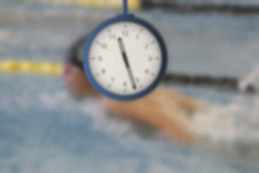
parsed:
11:27
